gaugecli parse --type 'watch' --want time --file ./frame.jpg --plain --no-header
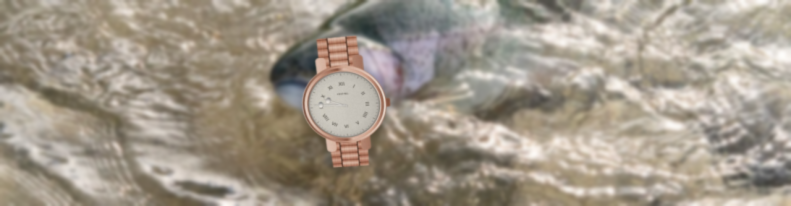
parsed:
9:46
